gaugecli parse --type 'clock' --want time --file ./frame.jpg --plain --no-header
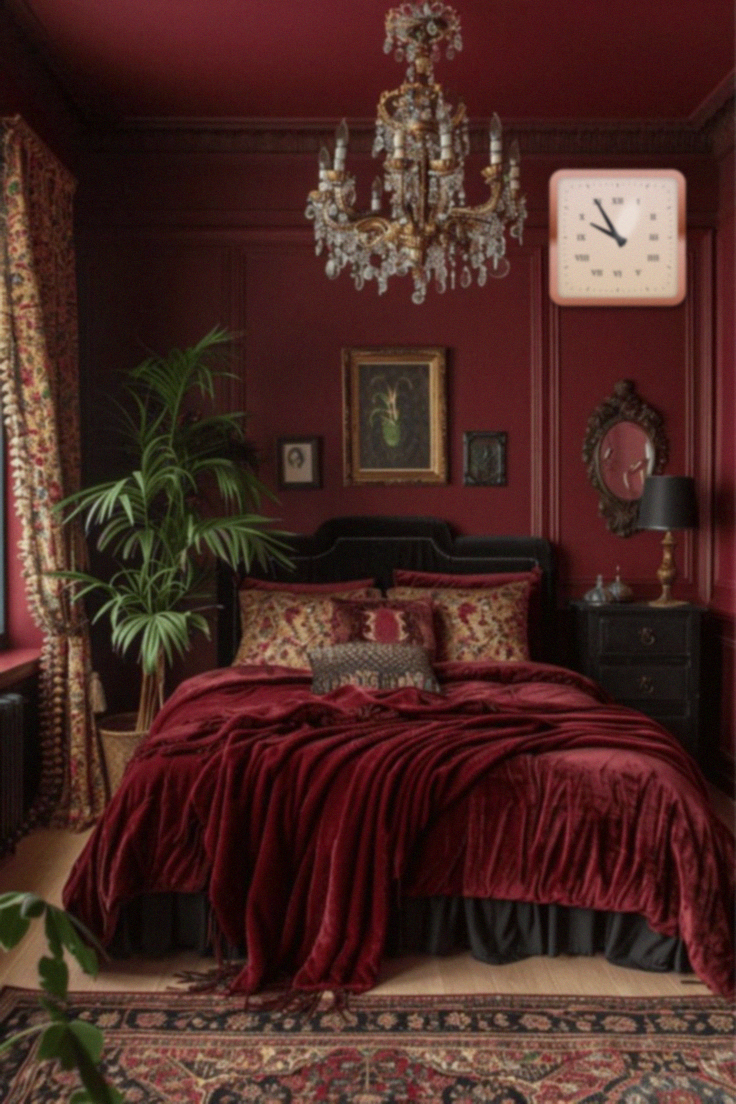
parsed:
9:55
